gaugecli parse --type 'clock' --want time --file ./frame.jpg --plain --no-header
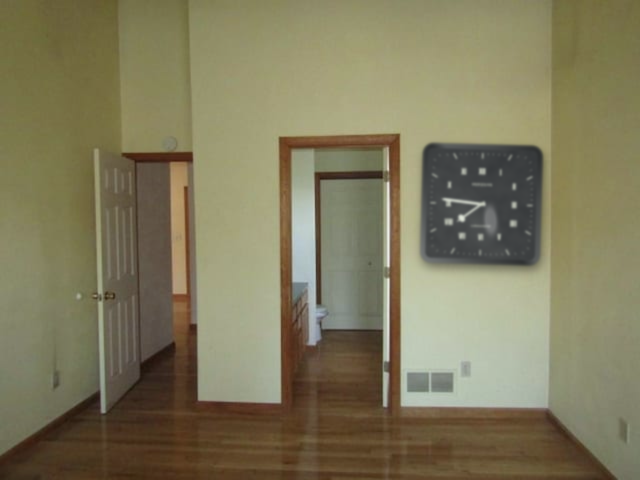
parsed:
7:46
